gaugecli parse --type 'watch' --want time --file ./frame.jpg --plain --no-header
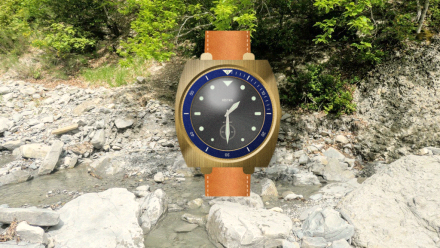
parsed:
1:30
